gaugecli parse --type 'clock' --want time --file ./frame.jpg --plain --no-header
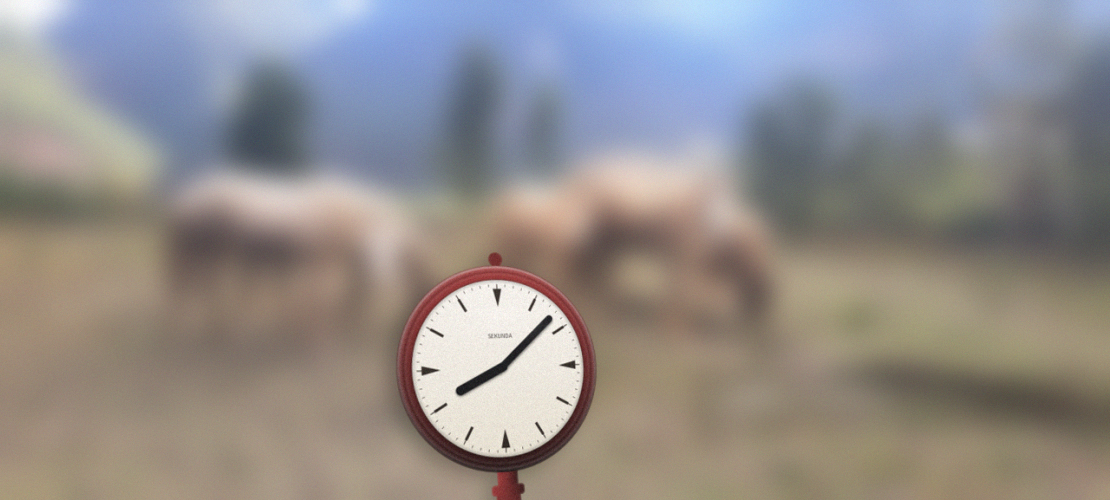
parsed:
8:08
